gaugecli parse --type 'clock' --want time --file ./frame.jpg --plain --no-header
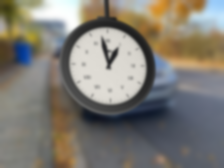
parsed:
12:58
